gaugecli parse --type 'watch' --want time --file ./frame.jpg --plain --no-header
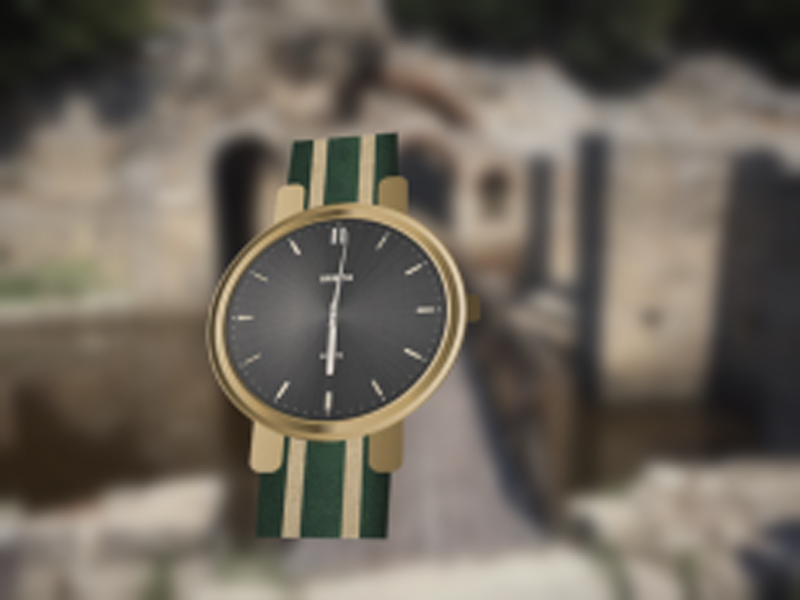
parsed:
6:01
